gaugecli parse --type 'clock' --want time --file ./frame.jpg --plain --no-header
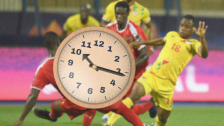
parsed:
10:16
